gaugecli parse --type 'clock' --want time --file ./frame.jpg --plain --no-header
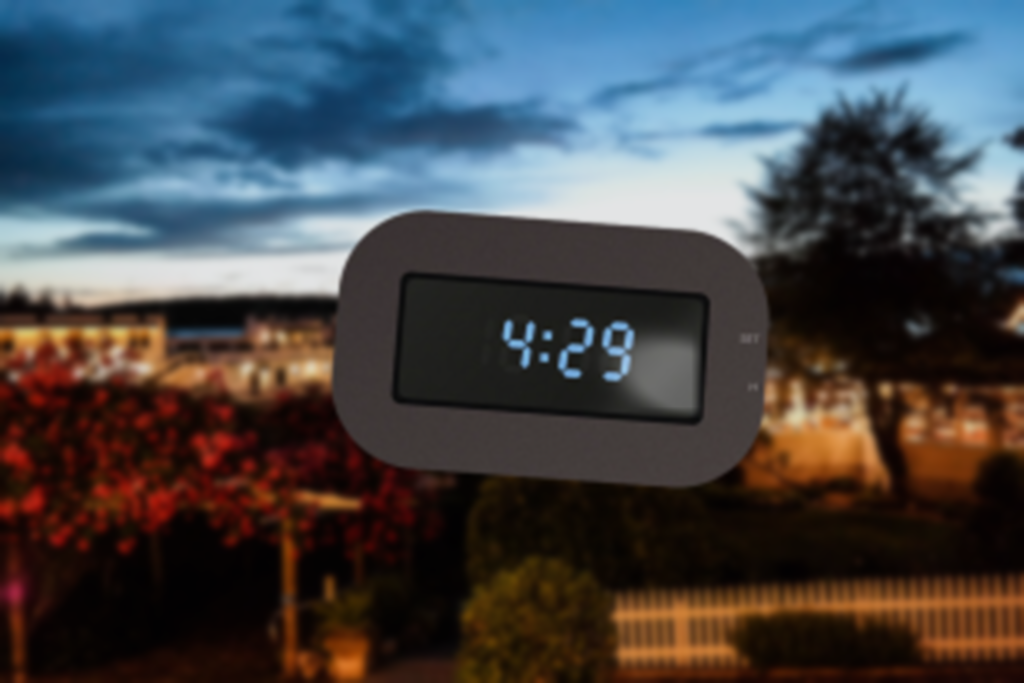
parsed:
4:29
